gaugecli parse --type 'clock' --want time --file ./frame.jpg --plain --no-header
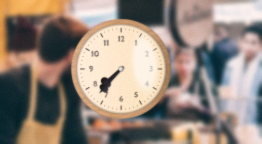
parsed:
7:37
